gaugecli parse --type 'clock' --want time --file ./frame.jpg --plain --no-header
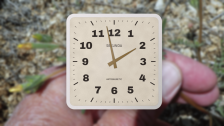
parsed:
1:58
